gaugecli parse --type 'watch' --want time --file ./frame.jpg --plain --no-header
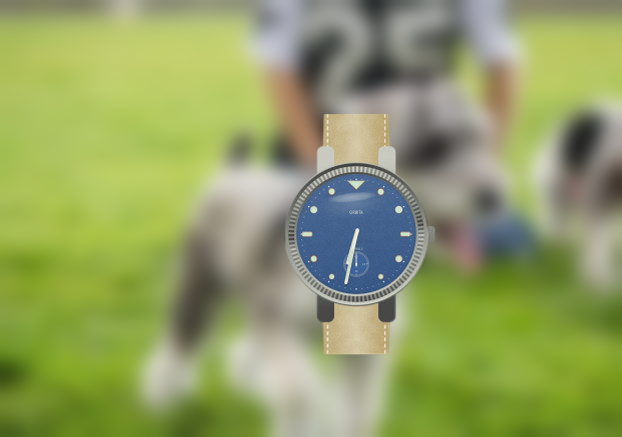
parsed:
6:32
